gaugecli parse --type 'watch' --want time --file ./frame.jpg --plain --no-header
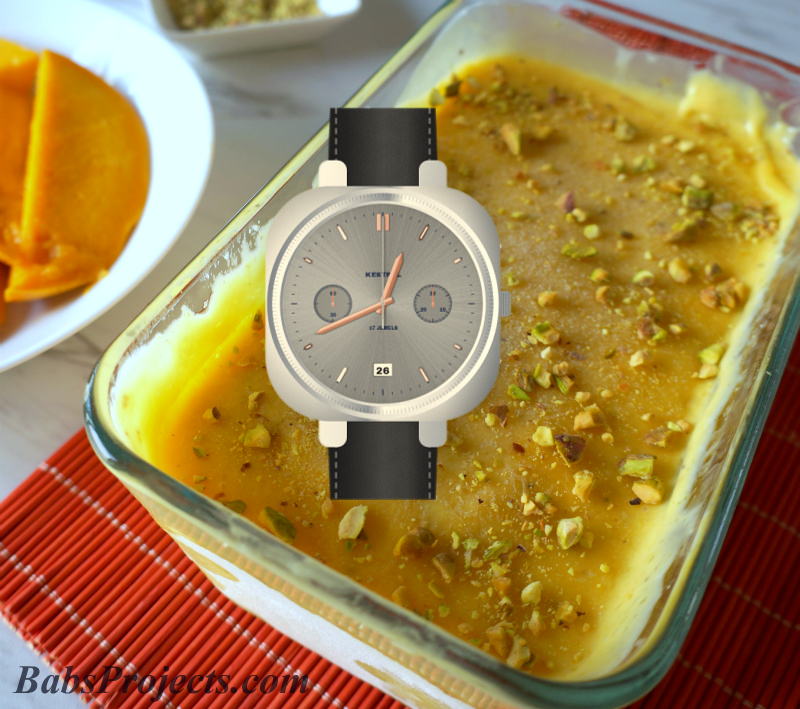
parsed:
12:41
